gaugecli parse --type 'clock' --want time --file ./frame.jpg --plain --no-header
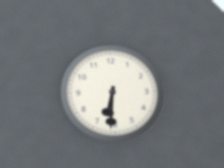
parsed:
6:31
